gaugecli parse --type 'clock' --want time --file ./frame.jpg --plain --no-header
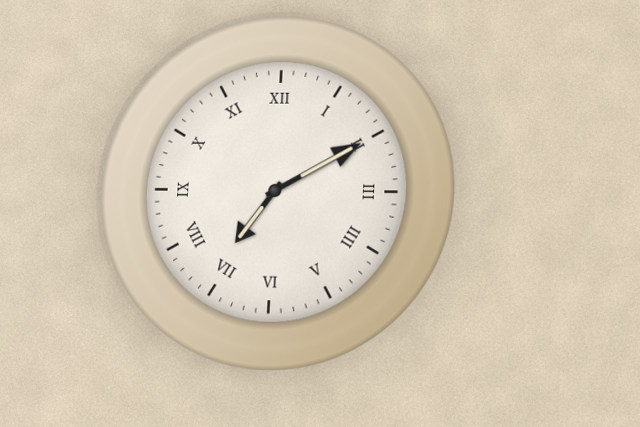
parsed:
7:10
